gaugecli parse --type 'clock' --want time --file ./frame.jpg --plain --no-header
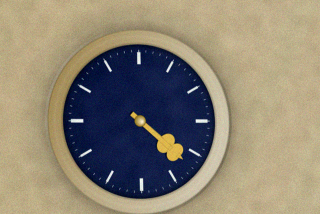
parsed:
4:22
